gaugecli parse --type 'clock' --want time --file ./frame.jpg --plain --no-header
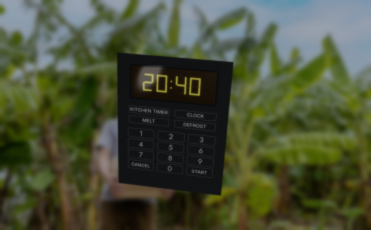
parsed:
20:40
